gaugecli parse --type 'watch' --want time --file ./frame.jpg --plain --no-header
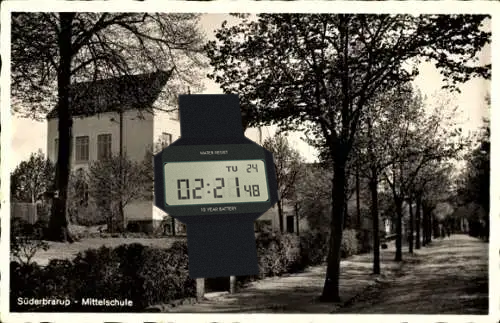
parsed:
2:21:48
